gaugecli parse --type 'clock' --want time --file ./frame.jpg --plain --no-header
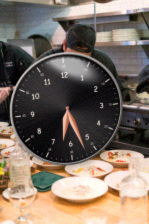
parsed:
6:27
